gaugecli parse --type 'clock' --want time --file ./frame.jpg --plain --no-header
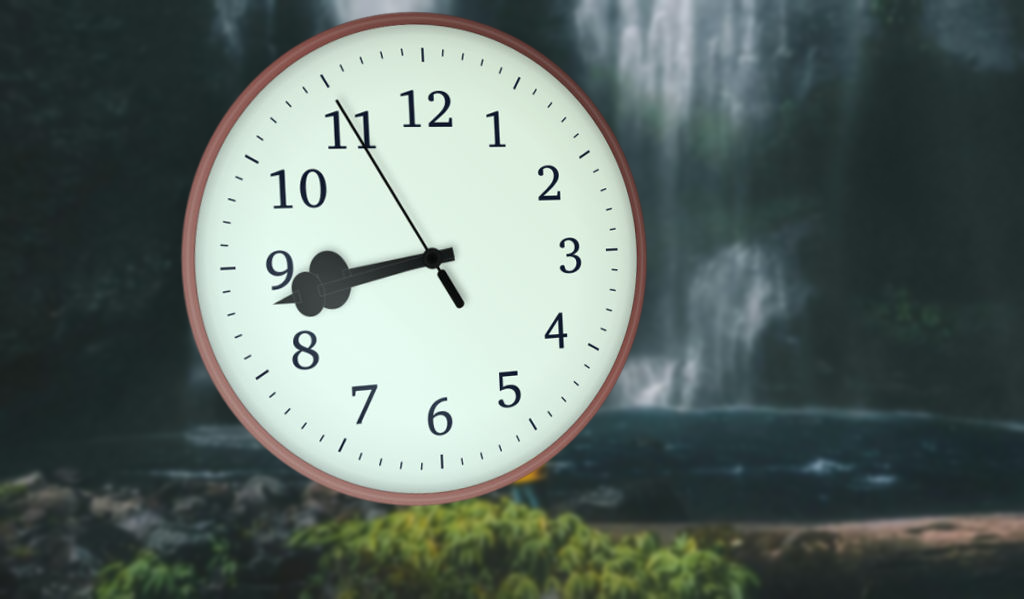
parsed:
8:42:55
